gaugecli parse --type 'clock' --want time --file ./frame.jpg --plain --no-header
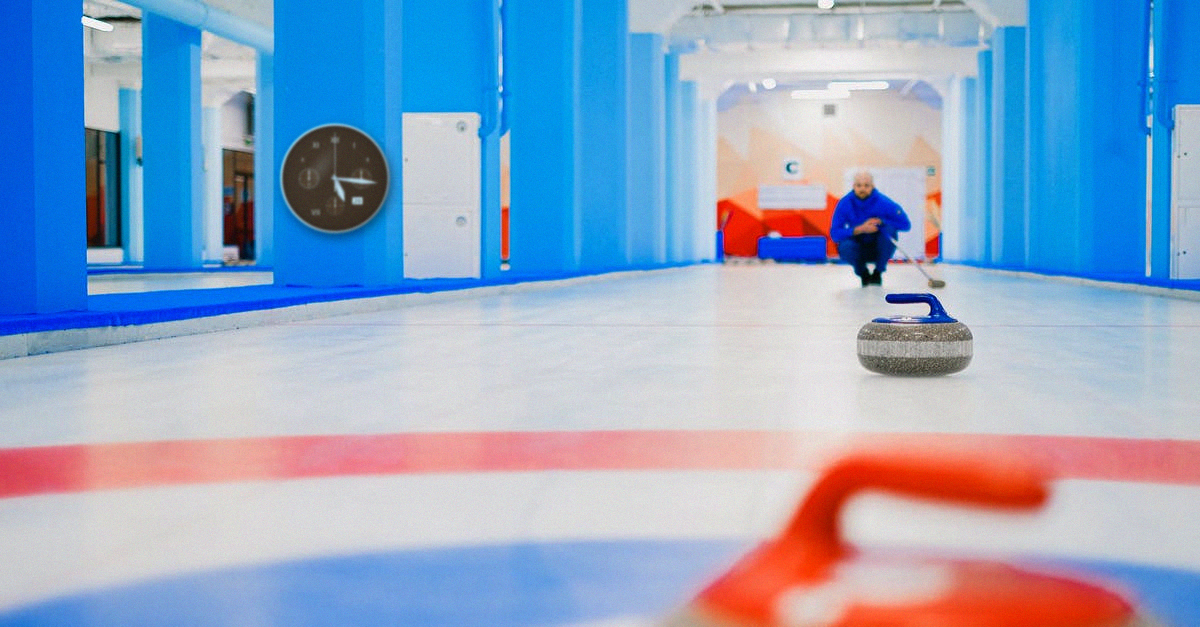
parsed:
5:16
